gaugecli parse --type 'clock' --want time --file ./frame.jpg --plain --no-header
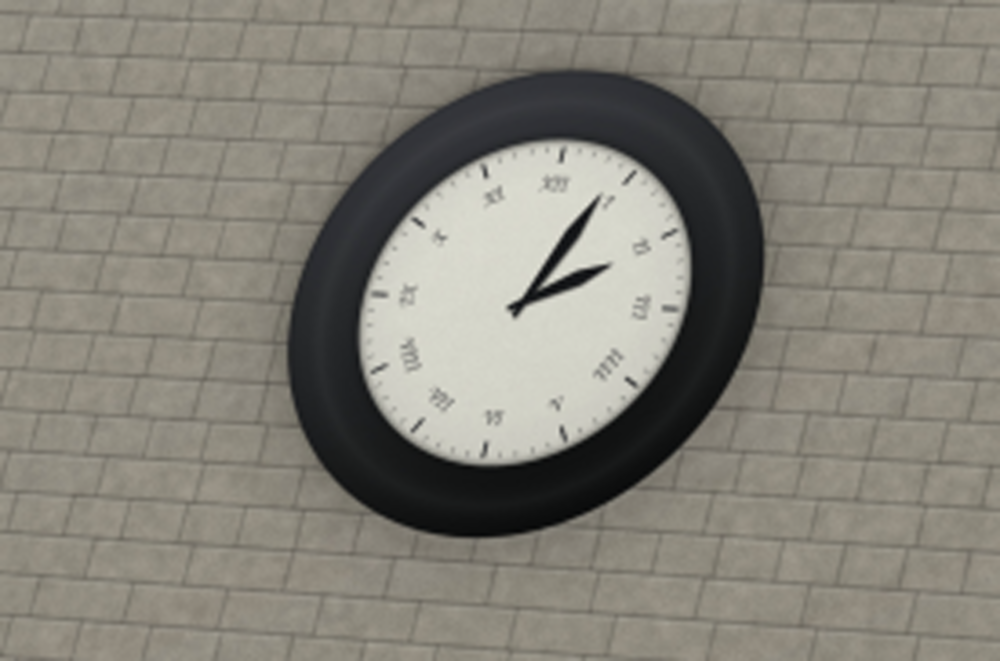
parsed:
2:04
